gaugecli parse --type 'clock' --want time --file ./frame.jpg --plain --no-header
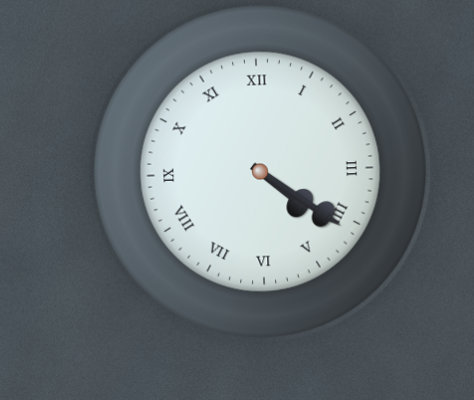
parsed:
4:21
